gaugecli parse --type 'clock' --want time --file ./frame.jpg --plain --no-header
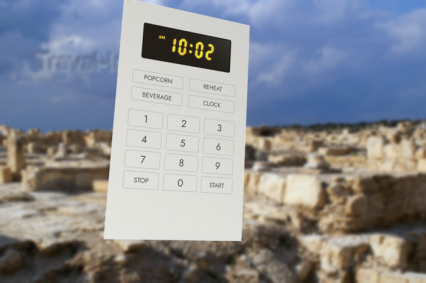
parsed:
10:02
